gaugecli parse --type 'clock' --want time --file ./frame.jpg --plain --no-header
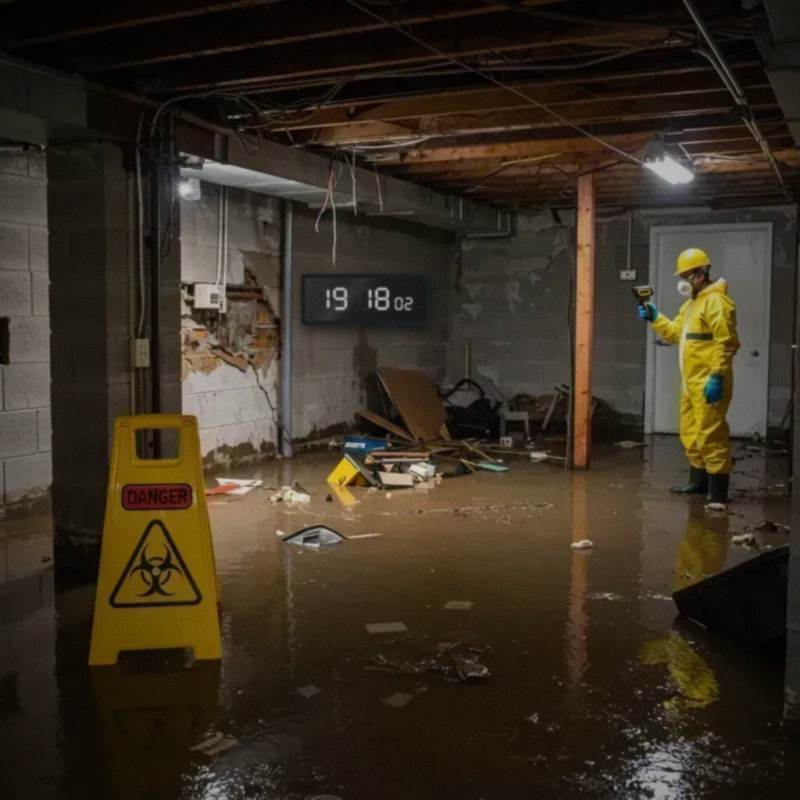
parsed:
19:18:02
